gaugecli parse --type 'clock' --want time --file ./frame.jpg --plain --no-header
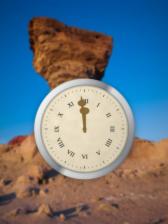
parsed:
11:59
